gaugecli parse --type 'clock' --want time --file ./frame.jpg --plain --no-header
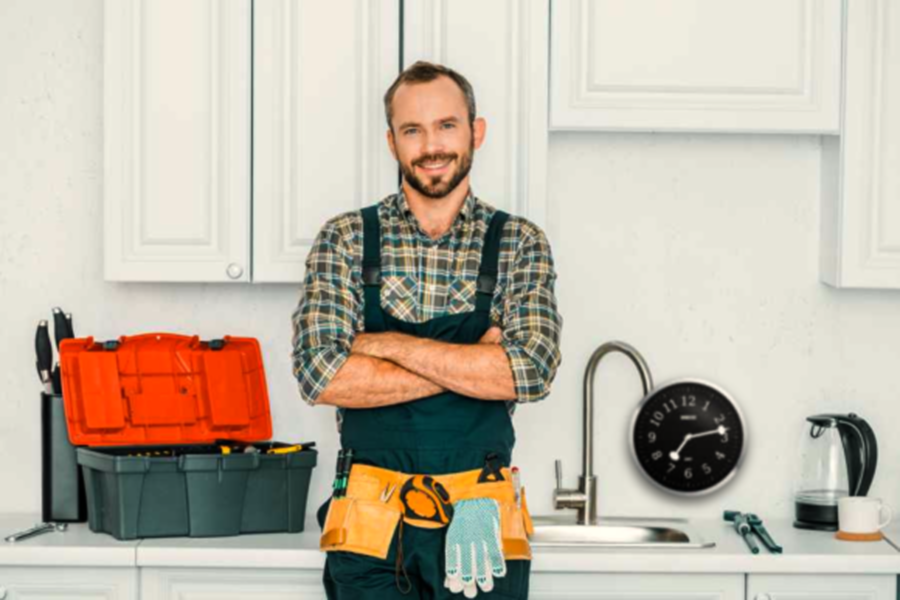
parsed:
7:13
